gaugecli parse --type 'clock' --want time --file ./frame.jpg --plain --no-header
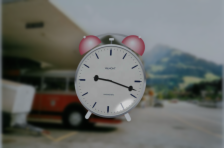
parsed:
9:18
